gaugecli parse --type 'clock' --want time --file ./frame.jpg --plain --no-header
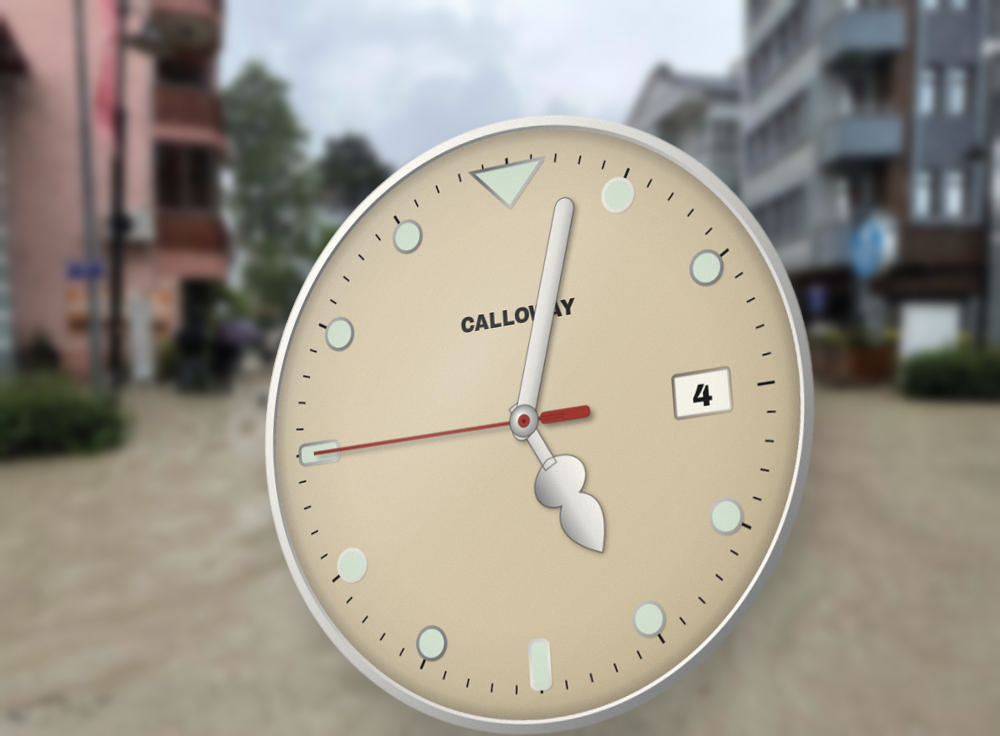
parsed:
5:02:45
